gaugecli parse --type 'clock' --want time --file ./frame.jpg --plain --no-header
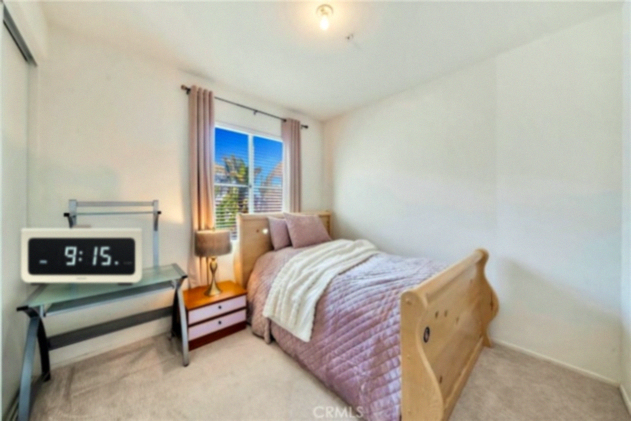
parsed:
9:15
